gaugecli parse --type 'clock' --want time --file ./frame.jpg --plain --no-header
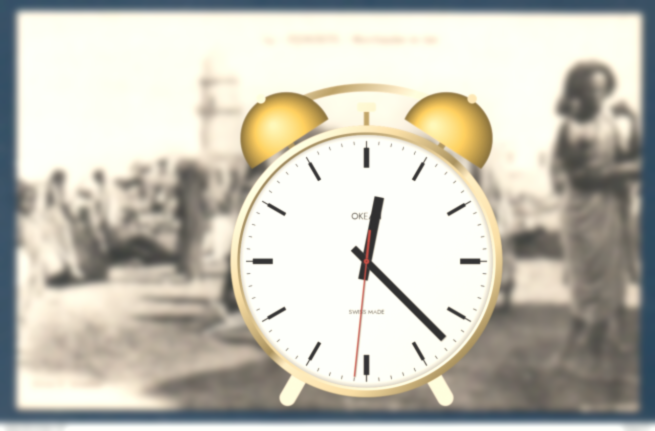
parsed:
12:22:31
